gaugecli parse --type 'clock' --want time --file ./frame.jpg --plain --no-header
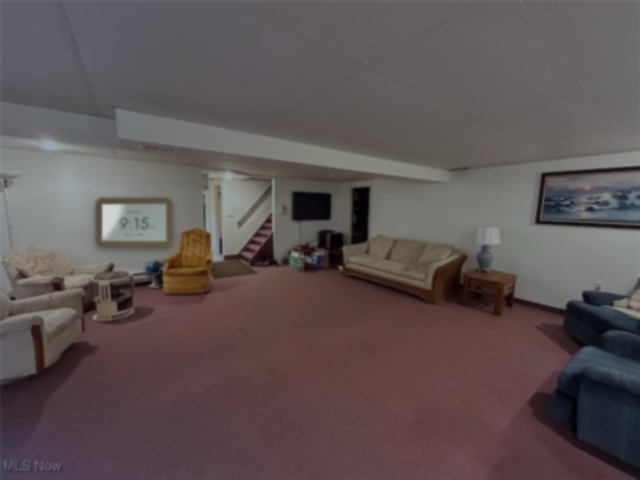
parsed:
9:15
